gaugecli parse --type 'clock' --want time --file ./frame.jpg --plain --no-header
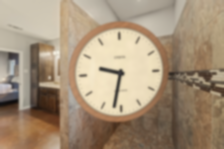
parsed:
9:32
